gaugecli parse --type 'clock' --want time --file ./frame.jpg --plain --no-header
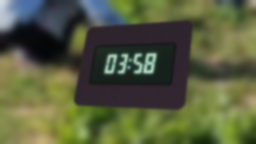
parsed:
3:58
